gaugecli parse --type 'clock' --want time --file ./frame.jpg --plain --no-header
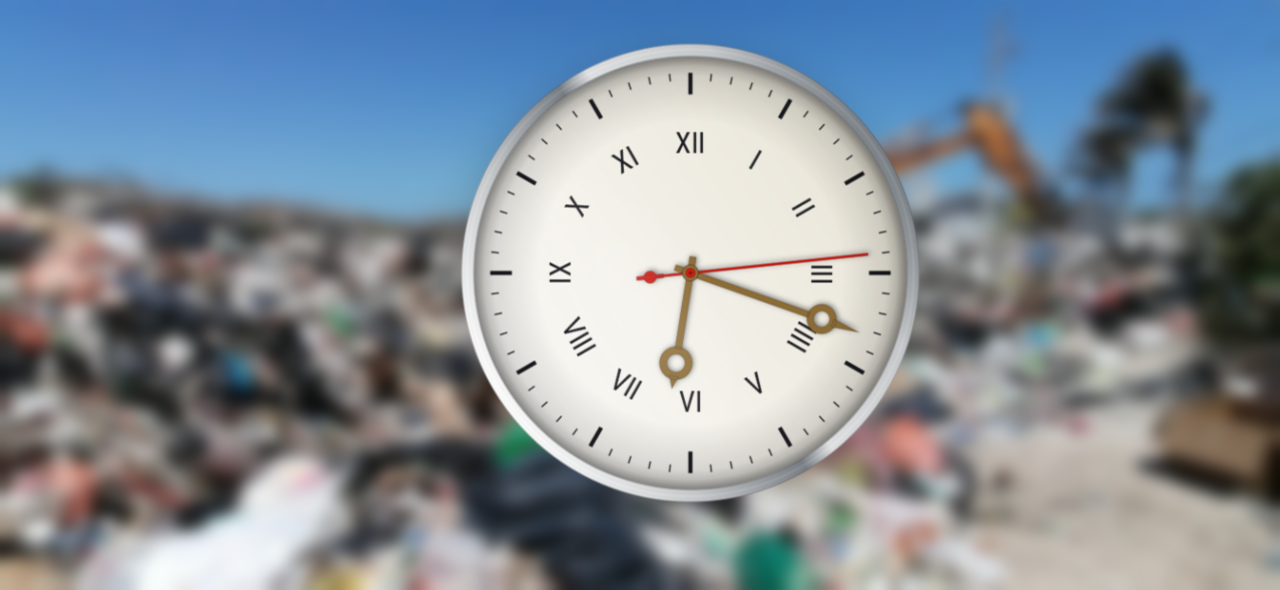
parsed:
6:18:14
